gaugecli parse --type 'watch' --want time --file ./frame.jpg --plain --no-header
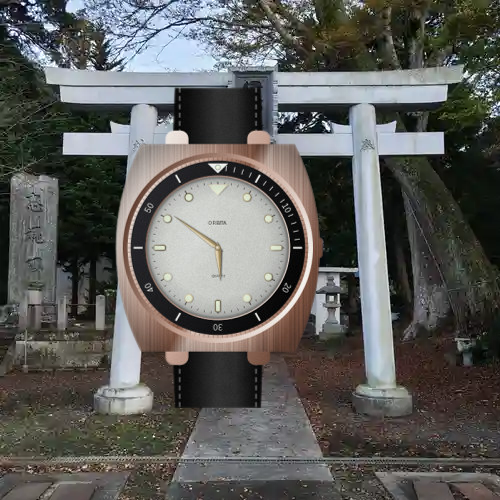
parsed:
5:51
